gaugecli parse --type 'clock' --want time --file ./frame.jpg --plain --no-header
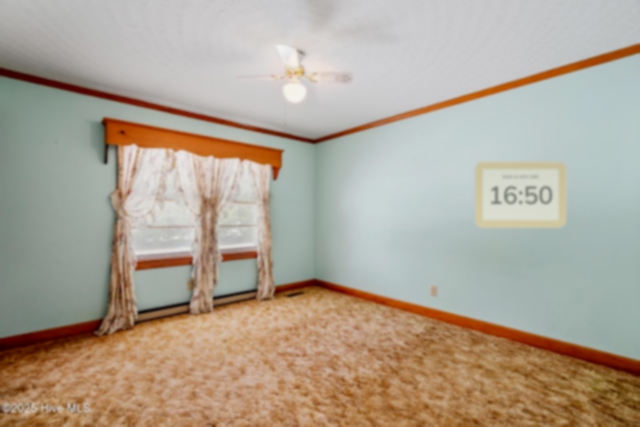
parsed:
16:50
